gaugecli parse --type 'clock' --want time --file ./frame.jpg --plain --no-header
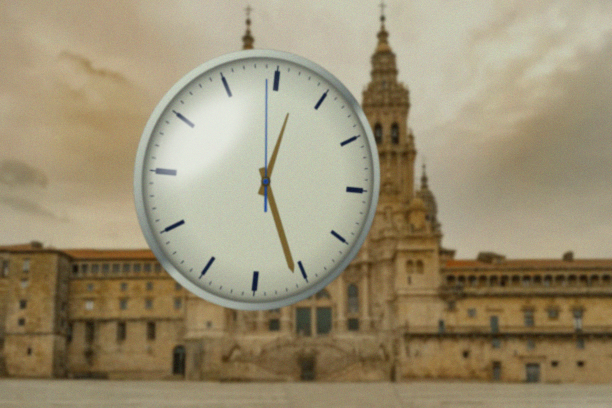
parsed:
12:25:59
